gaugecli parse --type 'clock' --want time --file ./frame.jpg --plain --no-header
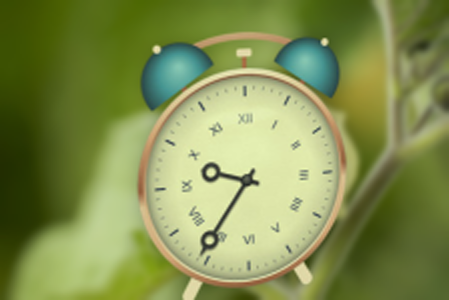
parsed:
9:36
